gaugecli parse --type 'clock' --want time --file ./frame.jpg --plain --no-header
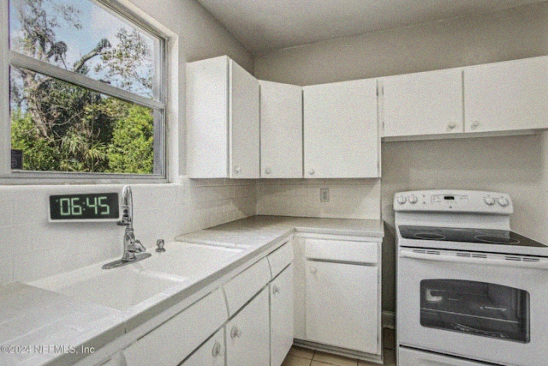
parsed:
6:45
